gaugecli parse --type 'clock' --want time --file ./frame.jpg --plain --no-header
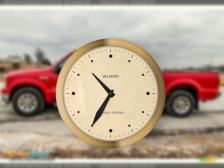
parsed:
10:35
